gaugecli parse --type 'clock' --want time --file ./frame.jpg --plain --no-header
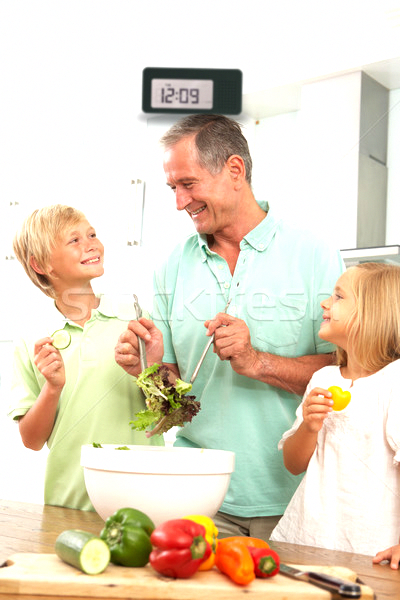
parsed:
12:09
